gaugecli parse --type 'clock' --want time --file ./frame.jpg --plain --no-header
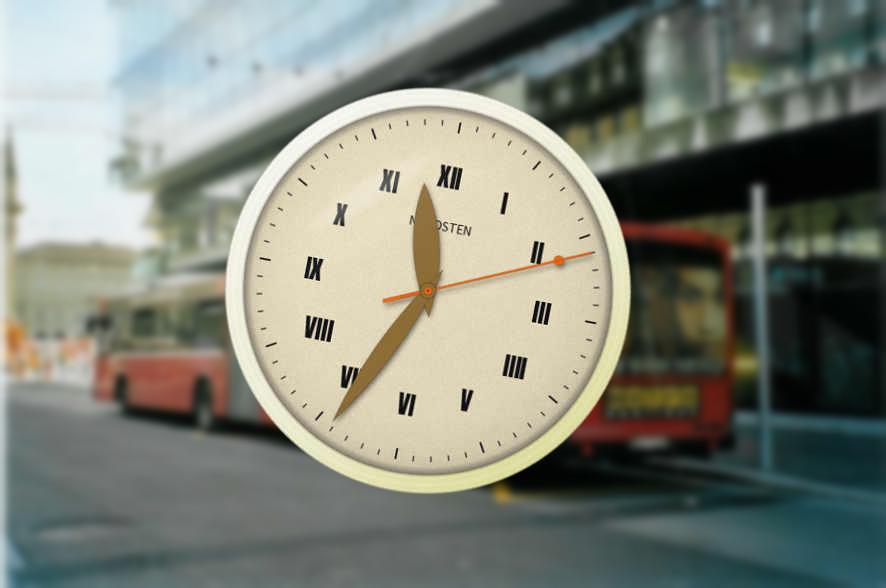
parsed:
11:34:11
